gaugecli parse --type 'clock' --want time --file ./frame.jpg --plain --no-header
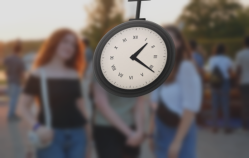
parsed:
1:21
